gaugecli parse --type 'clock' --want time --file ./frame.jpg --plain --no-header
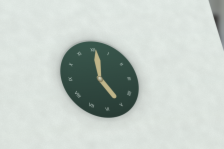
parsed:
5:01
